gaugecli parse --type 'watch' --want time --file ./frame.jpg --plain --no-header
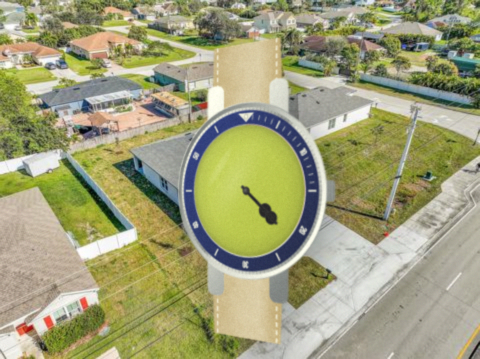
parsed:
4:22
